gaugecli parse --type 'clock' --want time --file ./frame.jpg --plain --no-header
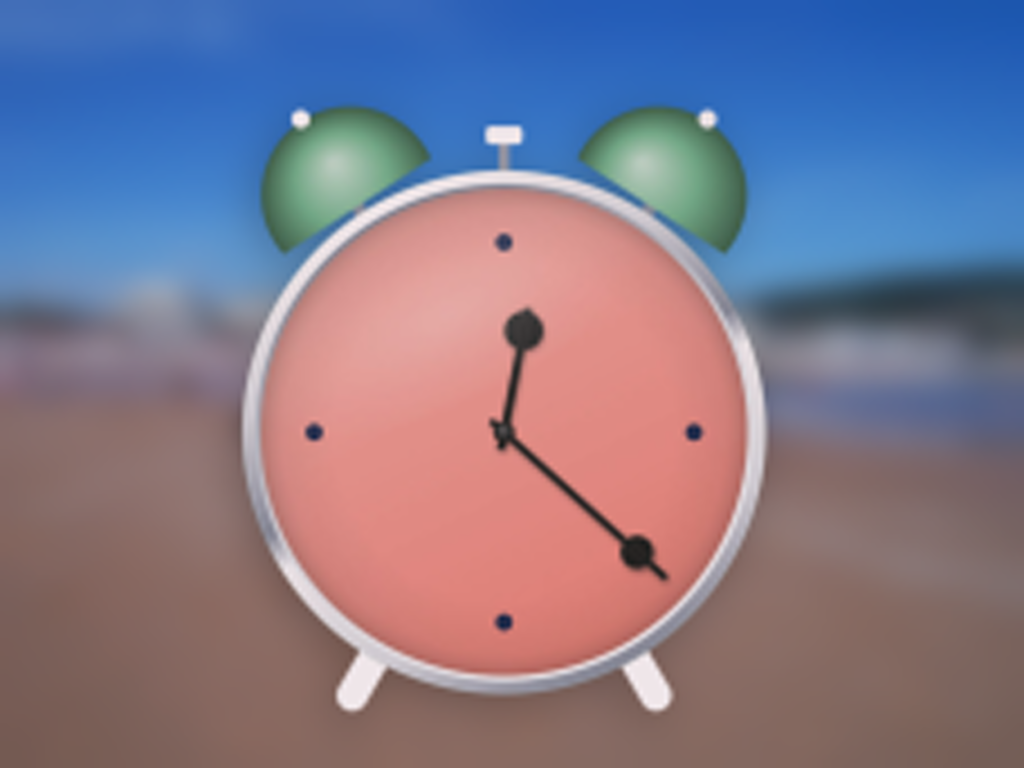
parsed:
12:22
